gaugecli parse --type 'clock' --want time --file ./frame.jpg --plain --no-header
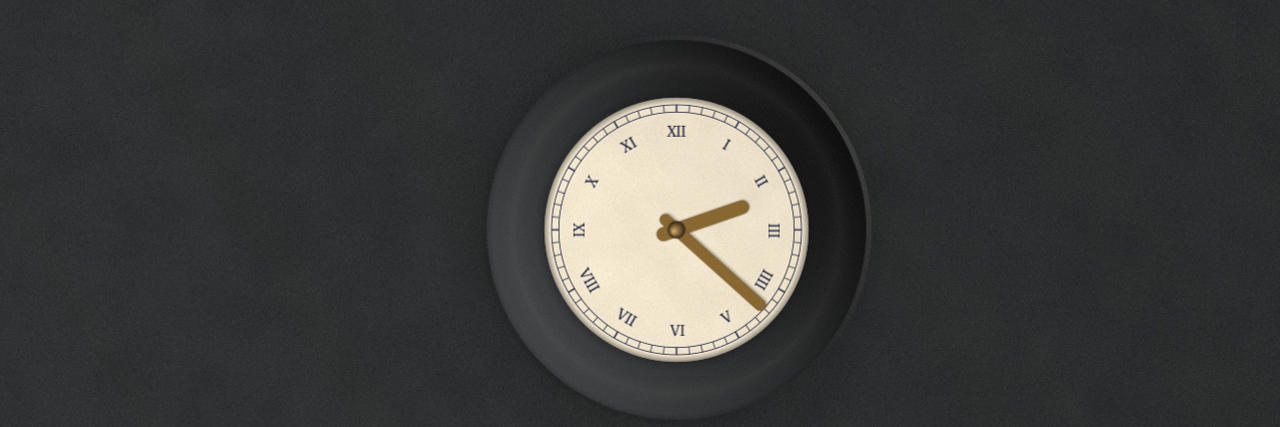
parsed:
2:22
